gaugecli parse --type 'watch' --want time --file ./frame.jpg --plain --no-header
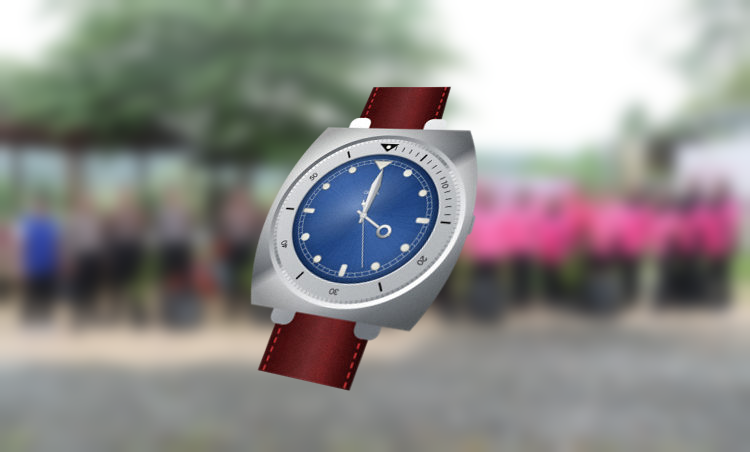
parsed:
4:00:27
